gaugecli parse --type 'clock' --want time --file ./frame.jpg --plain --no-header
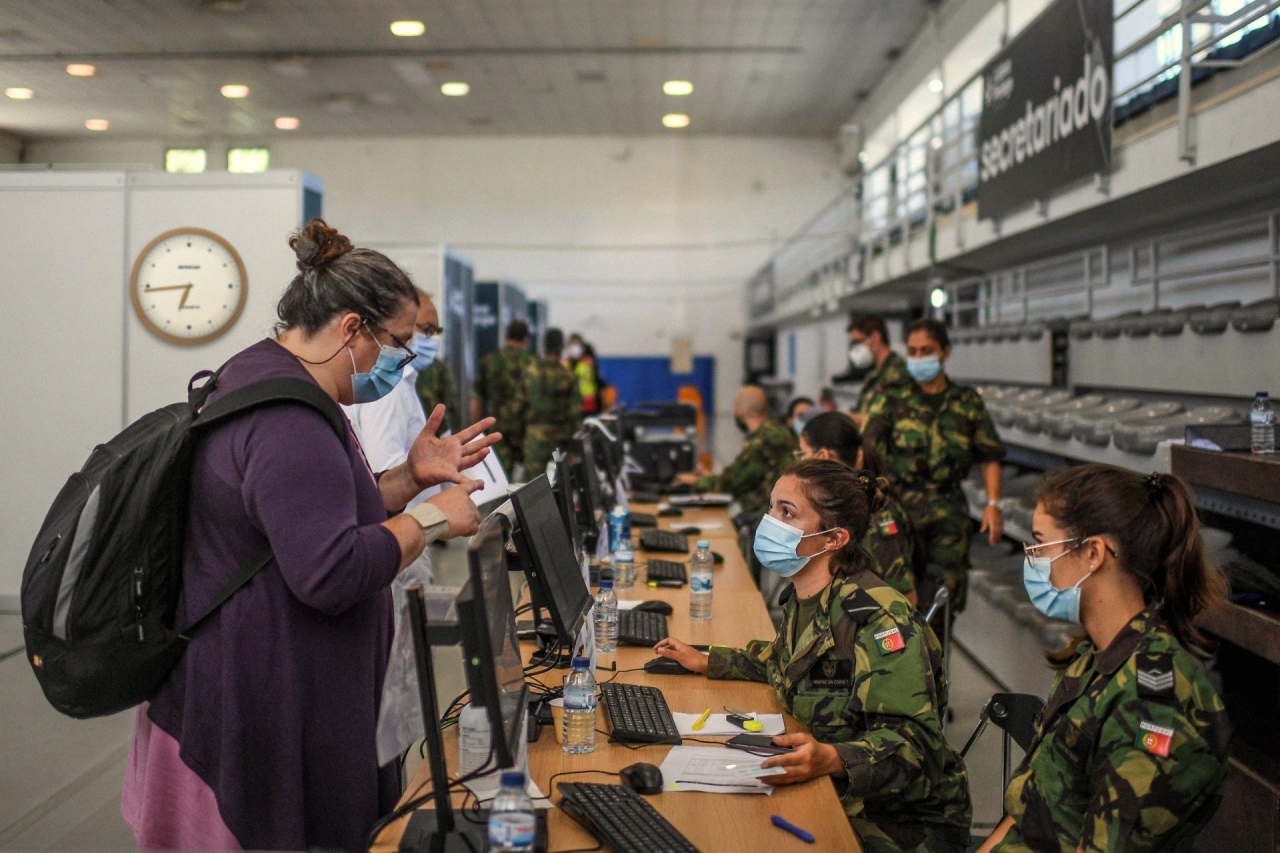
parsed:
6:44
